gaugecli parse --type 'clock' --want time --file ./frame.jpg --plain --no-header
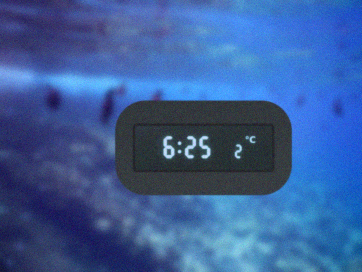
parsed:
6:25
